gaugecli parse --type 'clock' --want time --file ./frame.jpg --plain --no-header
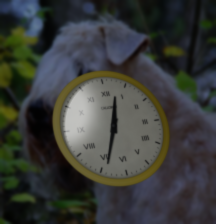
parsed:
12:34
